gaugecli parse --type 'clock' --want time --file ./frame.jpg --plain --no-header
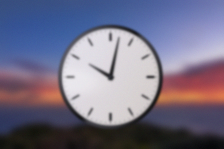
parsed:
10:02
